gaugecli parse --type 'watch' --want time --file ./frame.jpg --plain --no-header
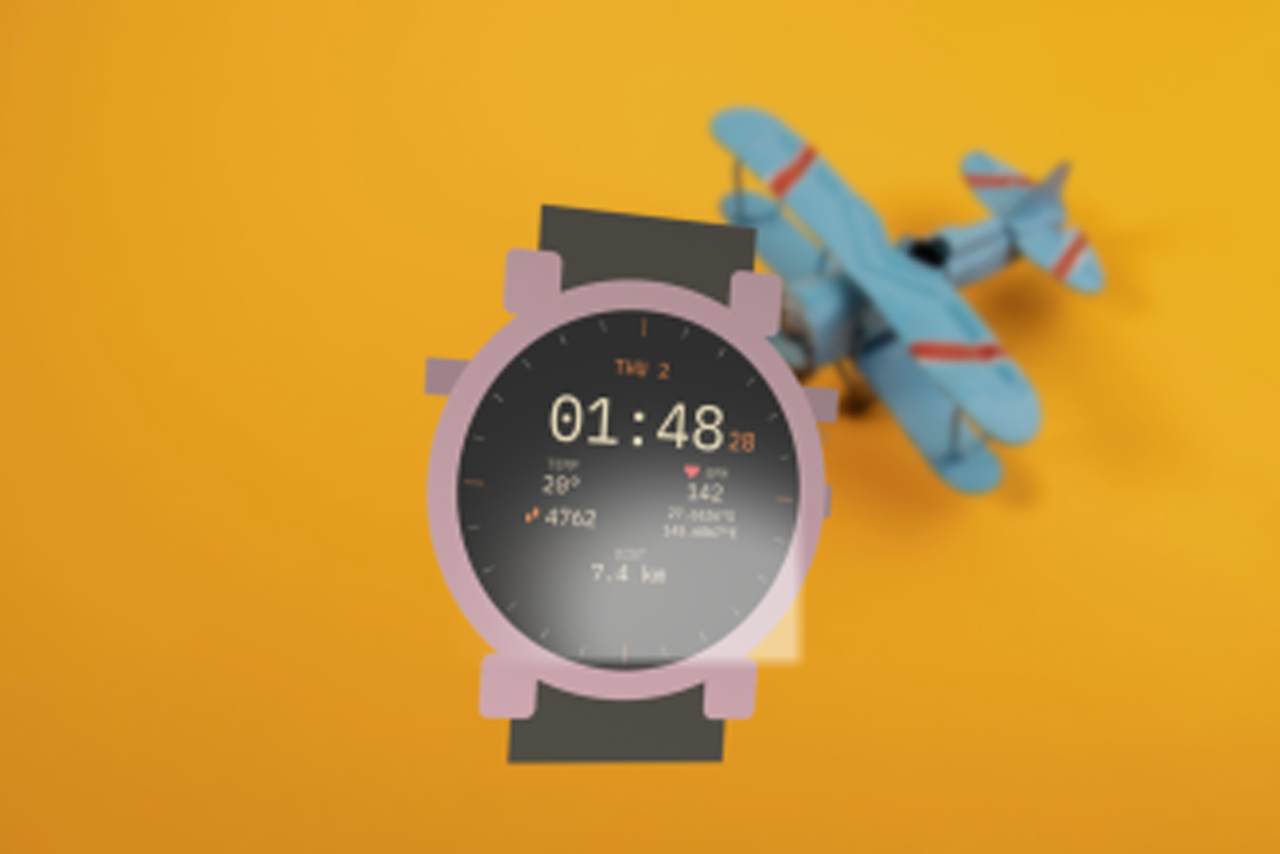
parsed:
1:48
